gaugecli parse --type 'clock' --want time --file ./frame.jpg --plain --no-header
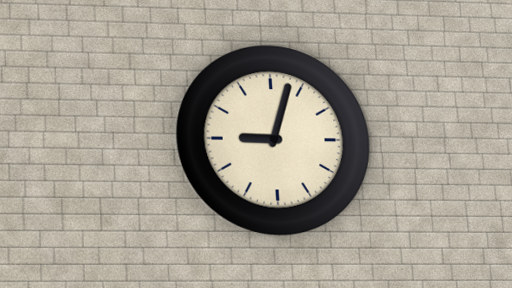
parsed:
9:03
